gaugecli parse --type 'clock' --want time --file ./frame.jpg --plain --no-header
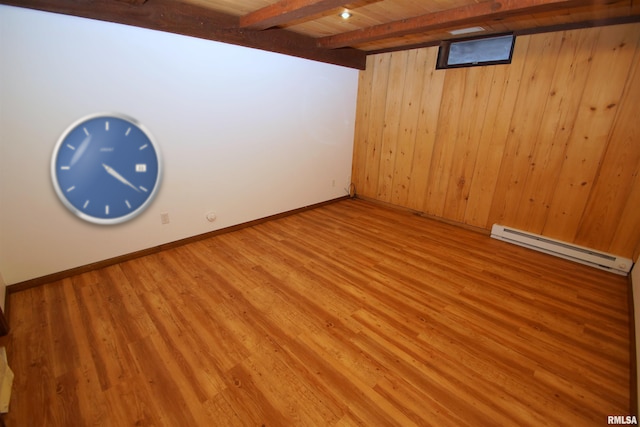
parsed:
4:21
